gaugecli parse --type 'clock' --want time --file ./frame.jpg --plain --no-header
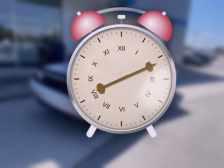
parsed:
8:11
